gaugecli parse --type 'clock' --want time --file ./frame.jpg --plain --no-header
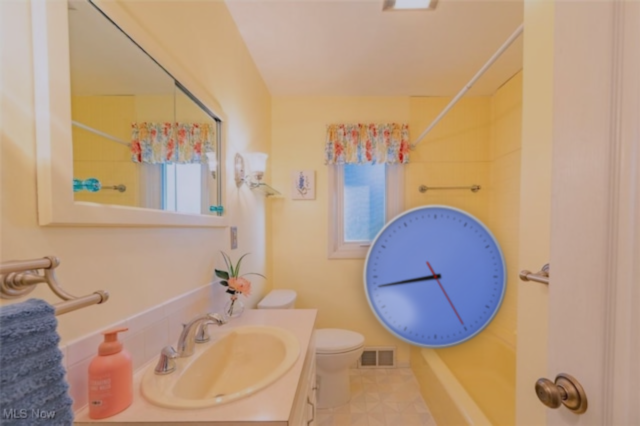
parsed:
8:43:25
